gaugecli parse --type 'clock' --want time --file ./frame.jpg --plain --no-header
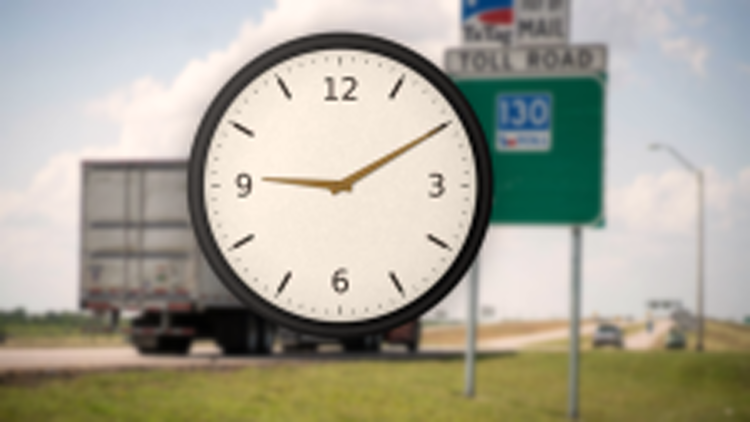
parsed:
9:10
